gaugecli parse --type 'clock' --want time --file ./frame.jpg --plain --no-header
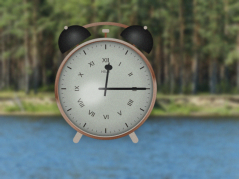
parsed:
12:15
